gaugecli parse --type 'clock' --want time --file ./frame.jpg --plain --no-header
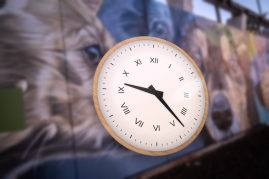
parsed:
9:23
